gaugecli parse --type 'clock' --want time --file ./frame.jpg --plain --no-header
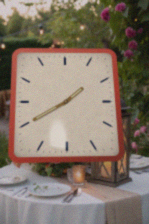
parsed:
1:40
